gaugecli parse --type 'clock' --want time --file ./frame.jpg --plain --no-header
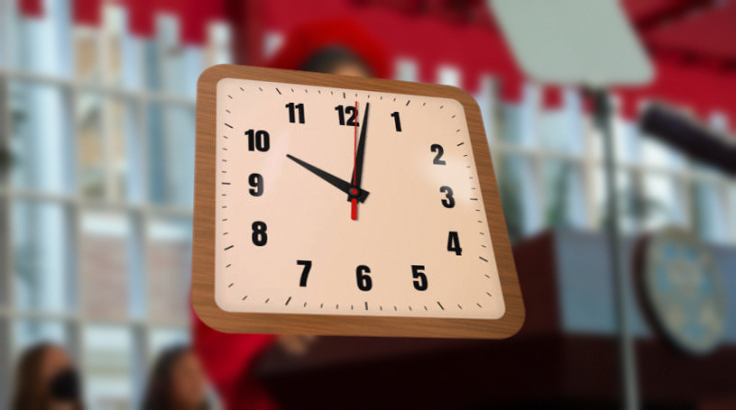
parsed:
10:02:01
